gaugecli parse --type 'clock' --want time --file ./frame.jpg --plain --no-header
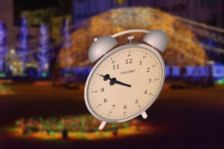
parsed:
9:50
